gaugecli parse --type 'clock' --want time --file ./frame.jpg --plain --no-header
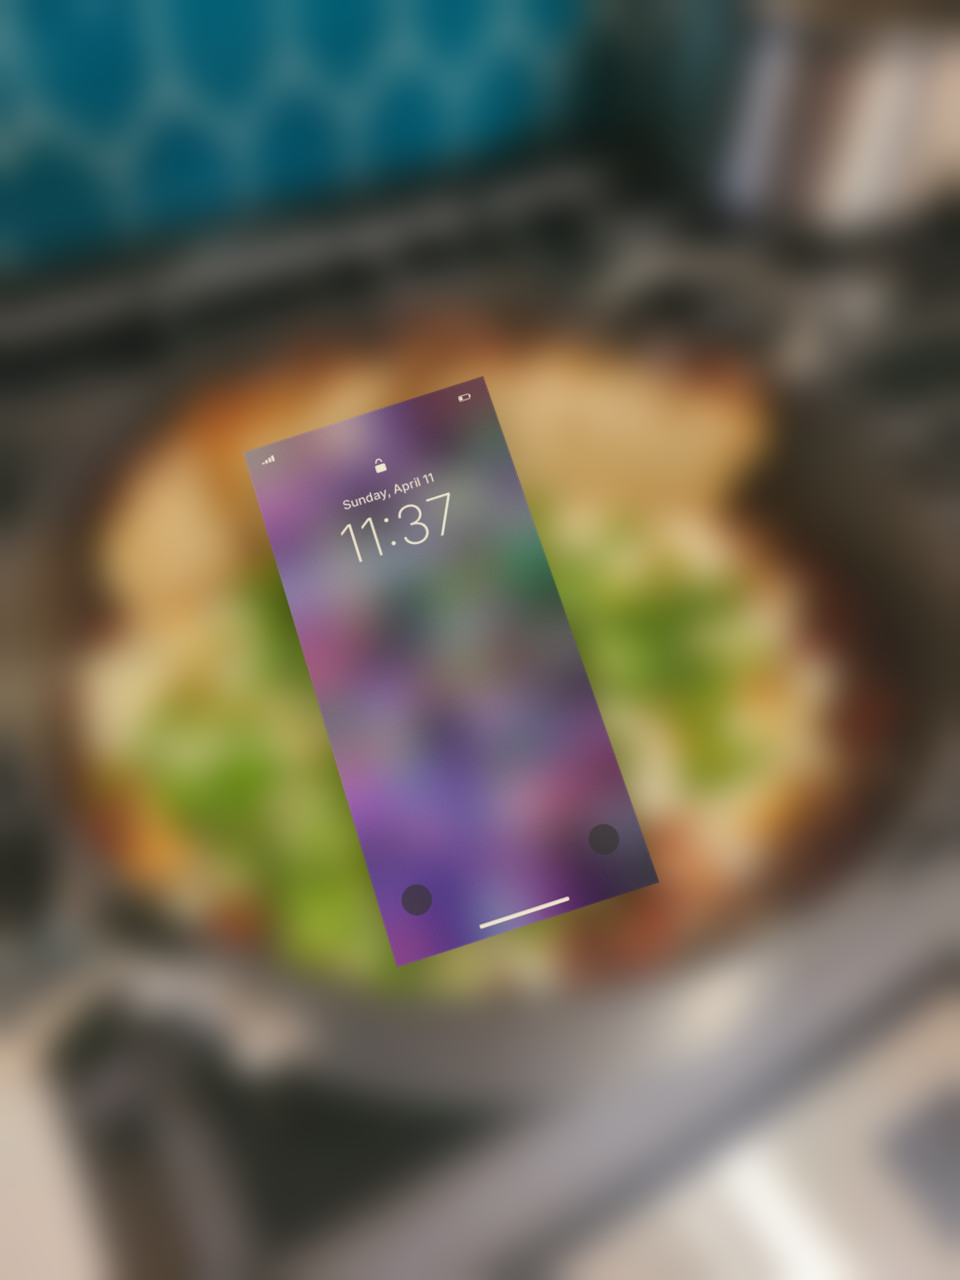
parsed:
11:37
